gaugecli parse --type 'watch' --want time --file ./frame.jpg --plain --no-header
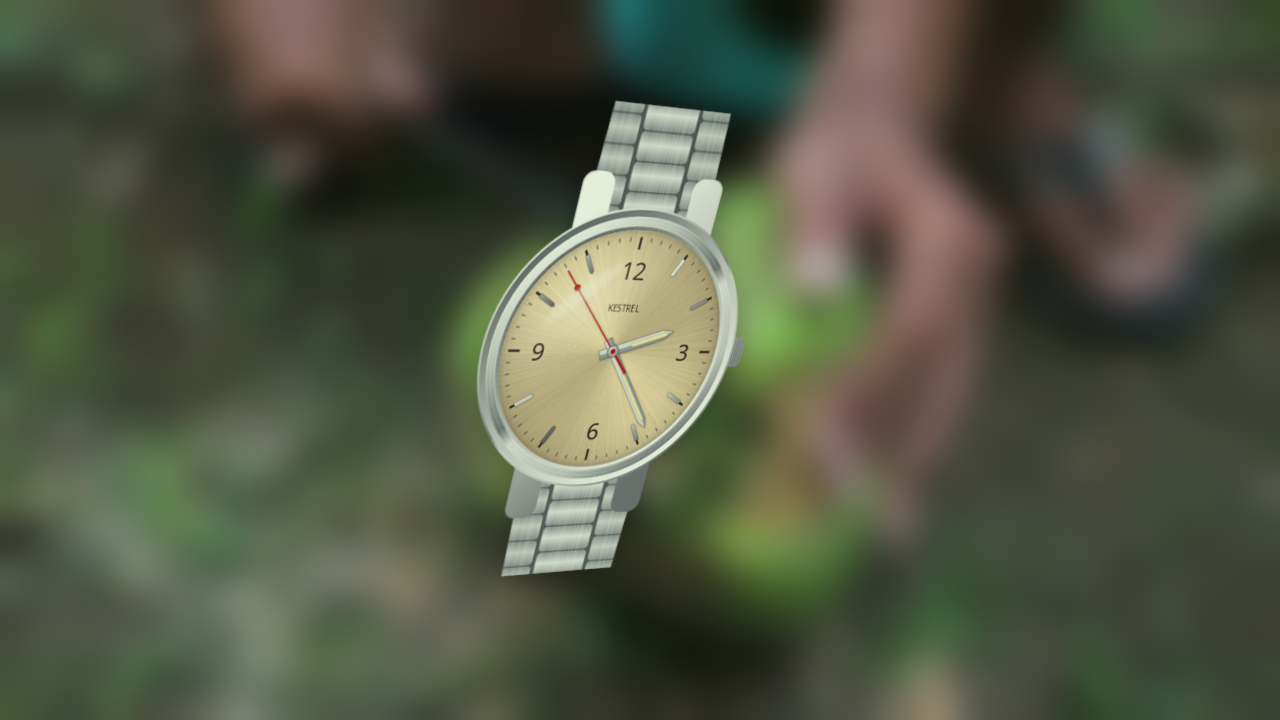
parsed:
2:23:53
